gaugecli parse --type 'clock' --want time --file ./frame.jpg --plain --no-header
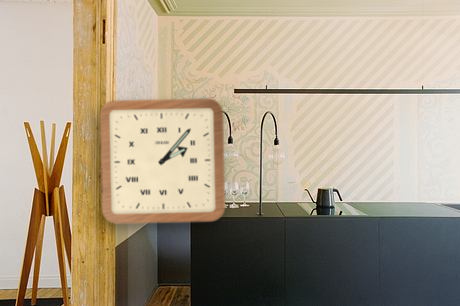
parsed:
2:07
